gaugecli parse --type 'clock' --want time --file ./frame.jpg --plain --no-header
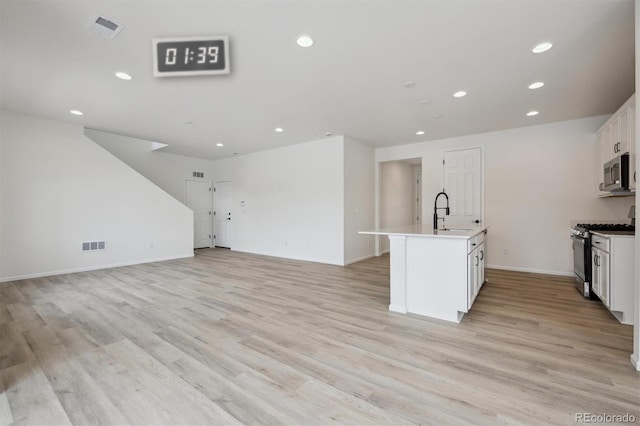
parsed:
1:39
